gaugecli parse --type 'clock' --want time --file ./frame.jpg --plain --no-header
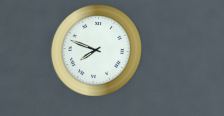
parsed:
7:48
